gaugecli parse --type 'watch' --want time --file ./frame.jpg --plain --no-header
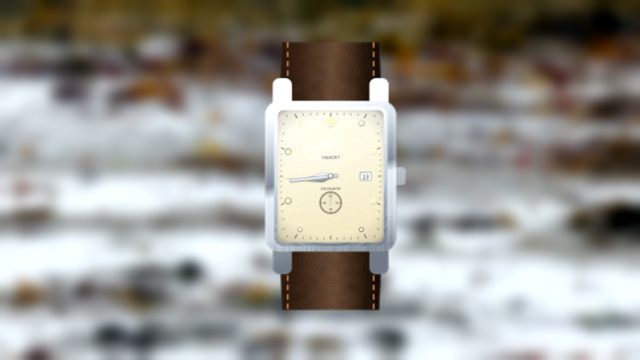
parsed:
8:44
